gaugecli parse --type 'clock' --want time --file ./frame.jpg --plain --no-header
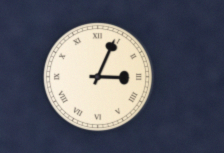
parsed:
3:04
